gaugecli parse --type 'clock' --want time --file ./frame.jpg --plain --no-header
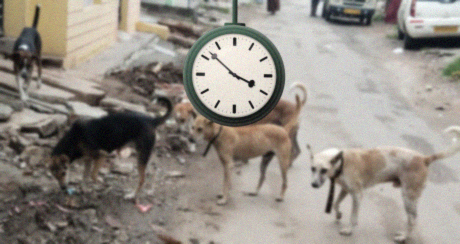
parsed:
3:52
